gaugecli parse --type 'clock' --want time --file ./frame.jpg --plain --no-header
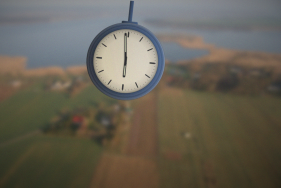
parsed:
5:59
